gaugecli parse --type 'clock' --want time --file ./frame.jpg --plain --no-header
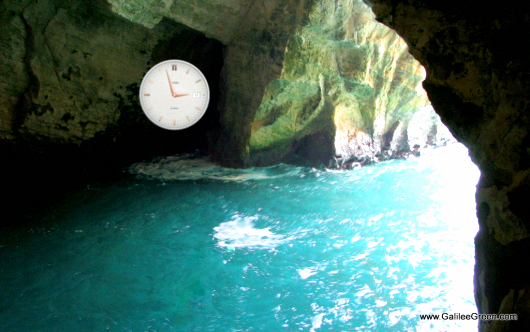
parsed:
2:57
